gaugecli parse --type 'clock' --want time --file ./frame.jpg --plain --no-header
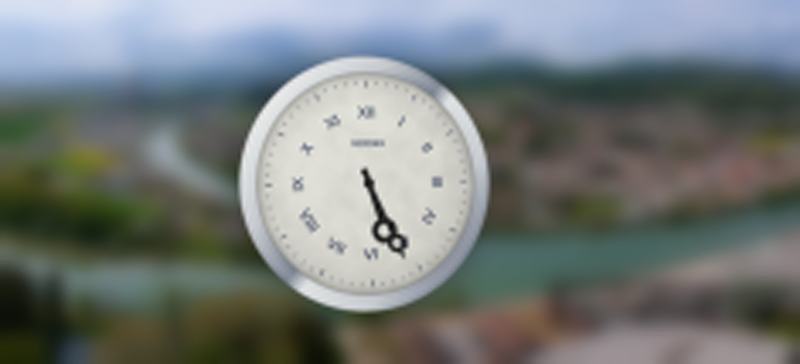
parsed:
5:26
